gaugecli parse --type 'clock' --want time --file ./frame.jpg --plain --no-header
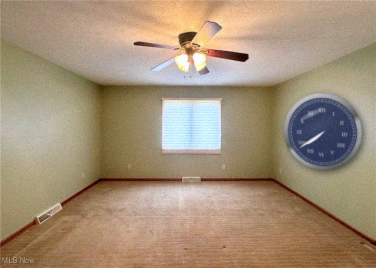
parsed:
7:39
